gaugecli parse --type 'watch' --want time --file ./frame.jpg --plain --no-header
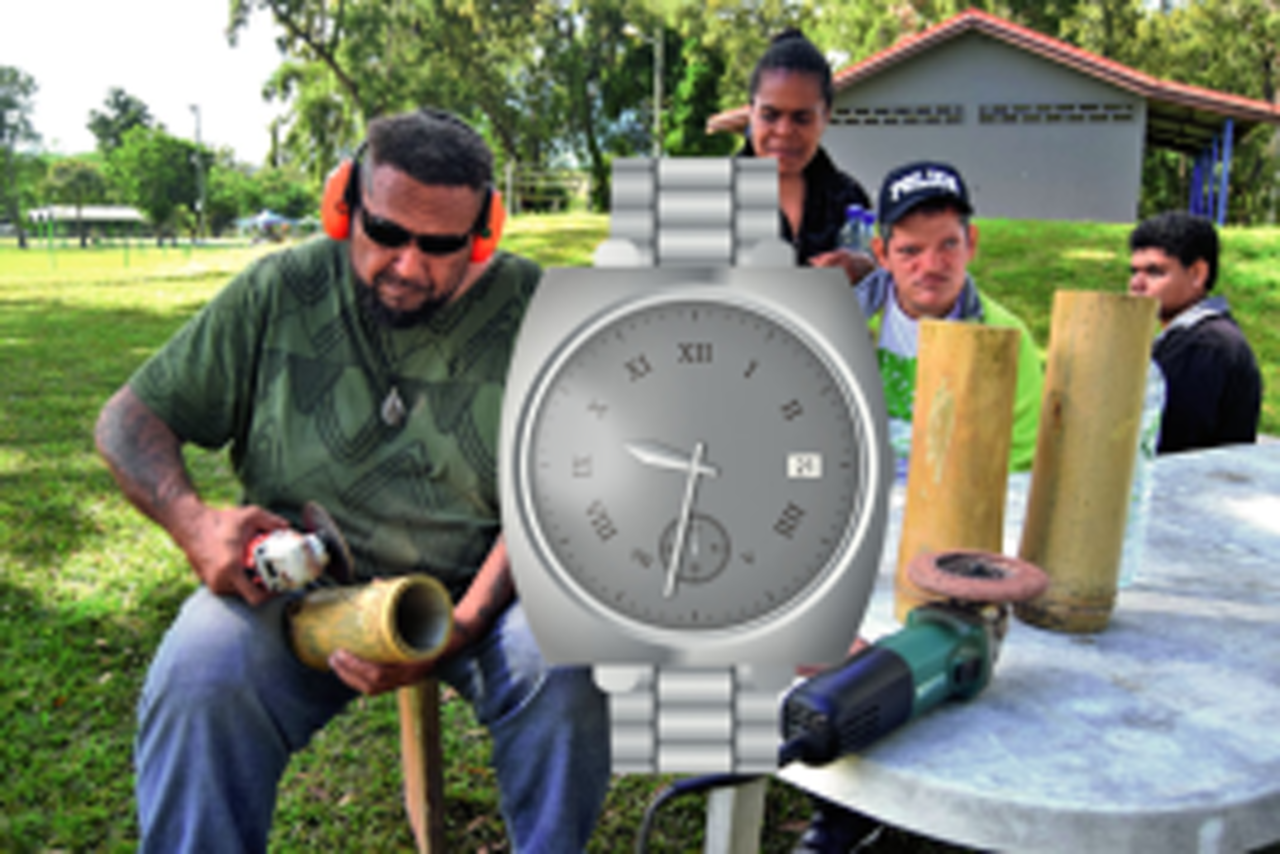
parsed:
9:32
